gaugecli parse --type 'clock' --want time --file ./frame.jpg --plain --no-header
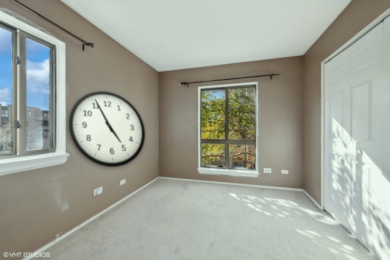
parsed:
4:56
